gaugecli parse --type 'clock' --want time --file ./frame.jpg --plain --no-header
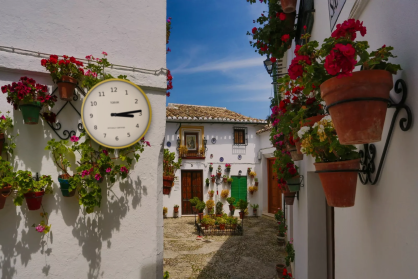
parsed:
3:14
